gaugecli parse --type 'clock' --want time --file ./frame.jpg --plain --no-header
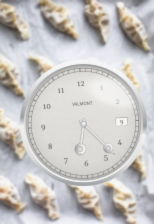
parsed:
6:23
